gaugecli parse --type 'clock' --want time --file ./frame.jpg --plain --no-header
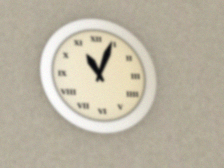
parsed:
11:04
